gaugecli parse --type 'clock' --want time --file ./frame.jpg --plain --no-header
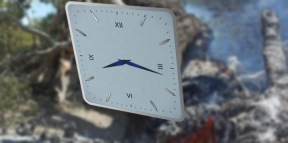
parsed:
8:17
